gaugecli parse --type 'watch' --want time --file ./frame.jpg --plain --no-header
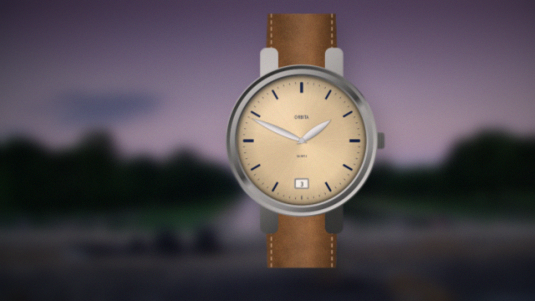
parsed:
1:49
